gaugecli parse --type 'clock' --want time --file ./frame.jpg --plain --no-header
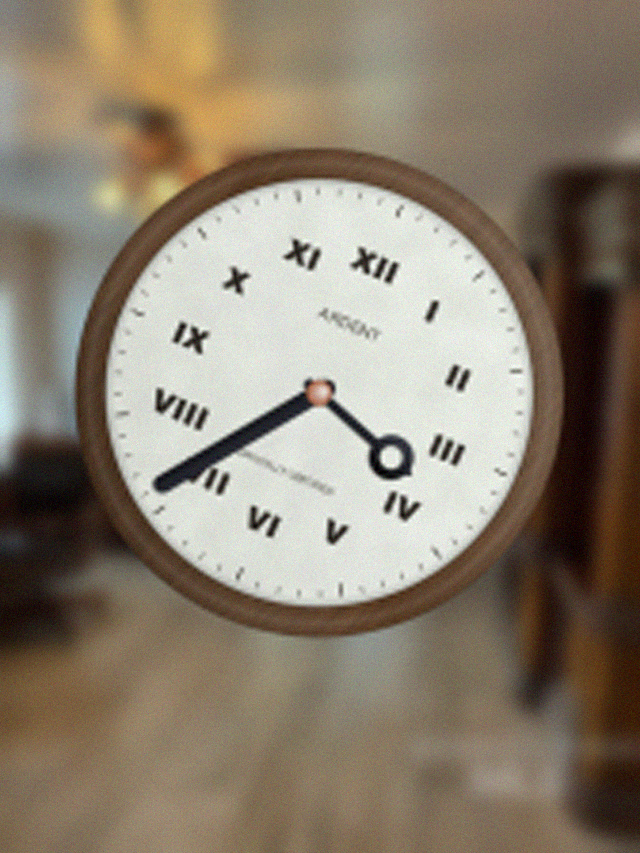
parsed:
3:36
